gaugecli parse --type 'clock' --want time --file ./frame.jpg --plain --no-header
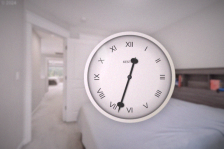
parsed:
12:33
